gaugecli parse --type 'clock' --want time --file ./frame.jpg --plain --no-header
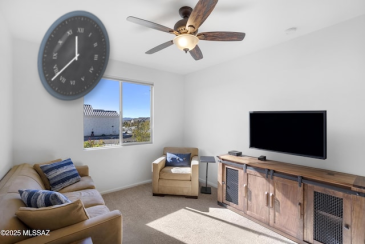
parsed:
11:38
